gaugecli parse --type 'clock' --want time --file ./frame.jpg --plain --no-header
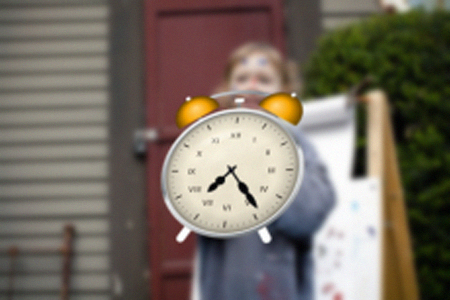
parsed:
7:24
